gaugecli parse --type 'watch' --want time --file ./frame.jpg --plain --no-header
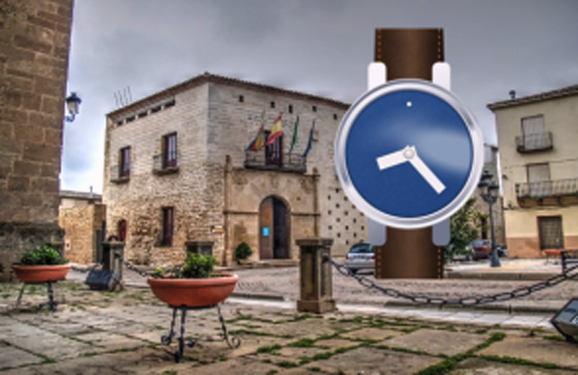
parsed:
8:23
